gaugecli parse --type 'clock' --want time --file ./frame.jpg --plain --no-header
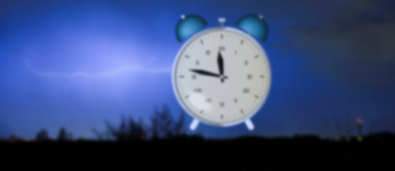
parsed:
11:47
